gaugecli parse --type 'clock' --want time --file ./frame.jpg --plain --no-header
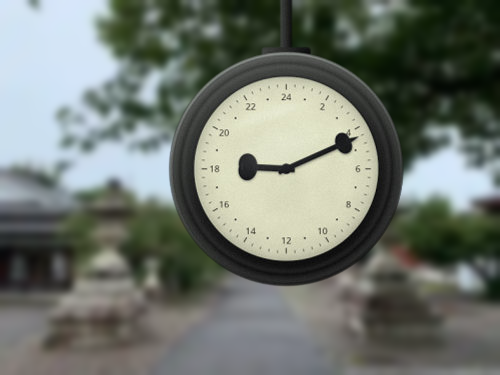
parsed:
18:11
